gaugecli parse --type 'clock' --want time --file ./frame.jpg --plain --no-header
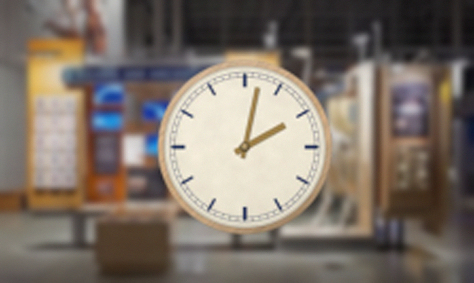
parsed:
2:02
